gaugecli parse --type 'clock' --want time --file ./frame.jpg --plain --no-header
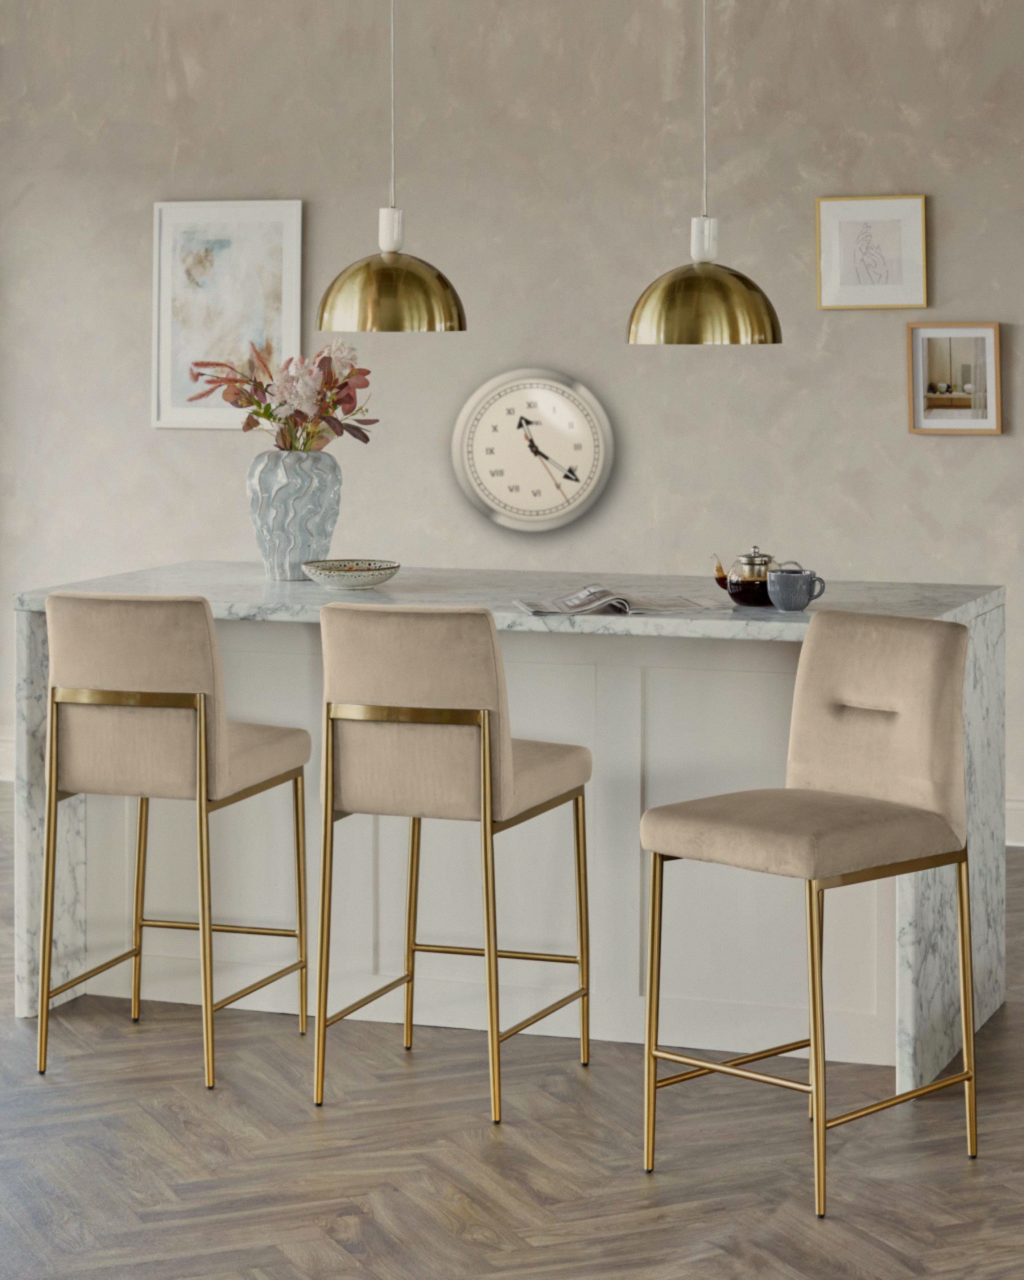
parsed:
11:21:25
